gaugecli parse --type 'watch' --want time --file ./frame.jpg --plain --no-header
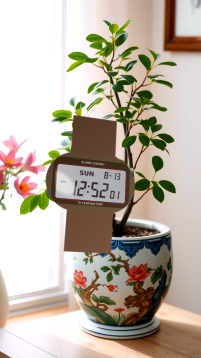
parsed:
12:52:01
